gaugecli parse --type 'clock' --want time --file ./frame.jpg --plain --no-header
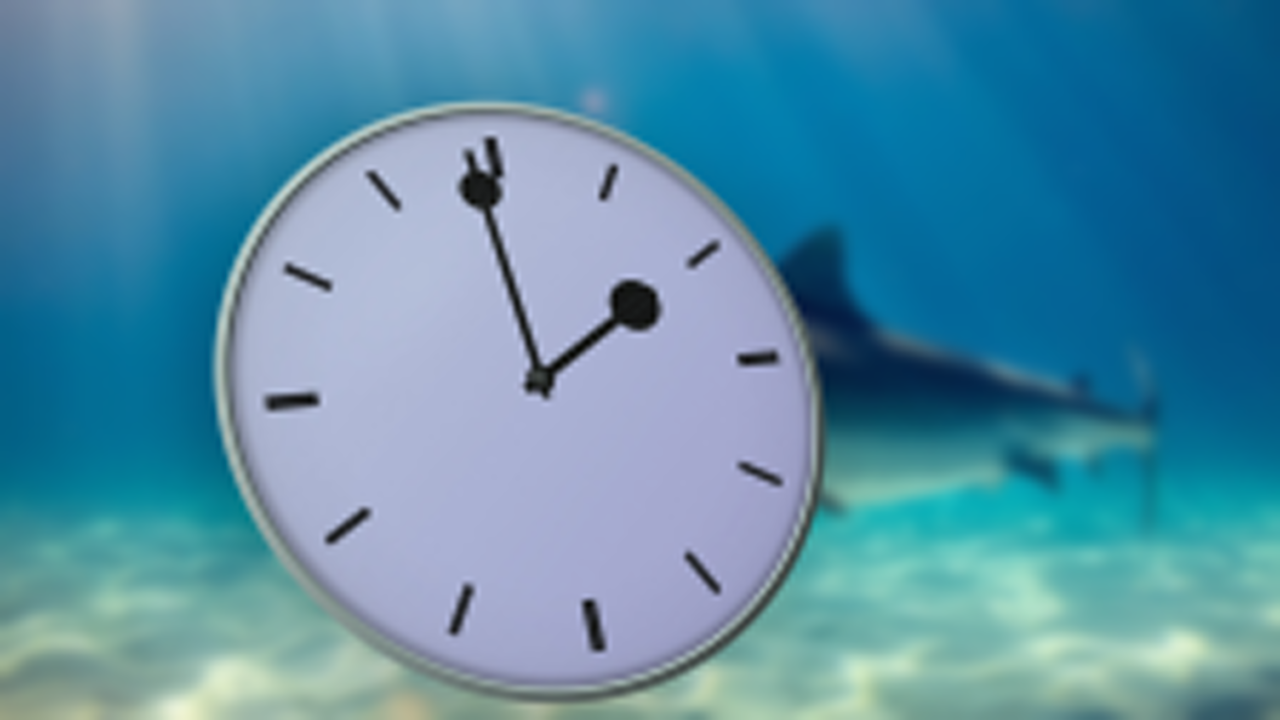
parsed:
1:59
